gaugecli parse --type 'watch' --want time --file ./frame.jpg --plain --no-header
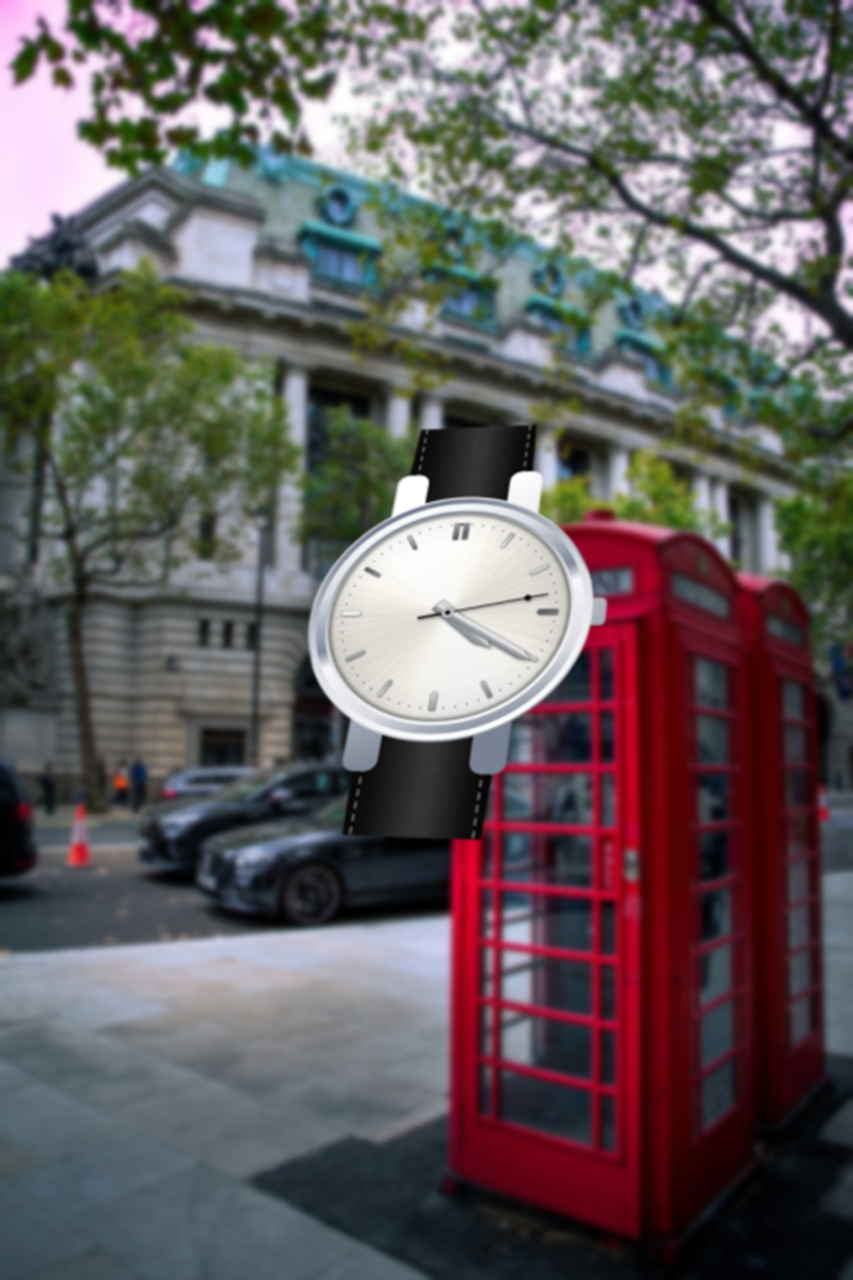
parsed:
4:20:13
